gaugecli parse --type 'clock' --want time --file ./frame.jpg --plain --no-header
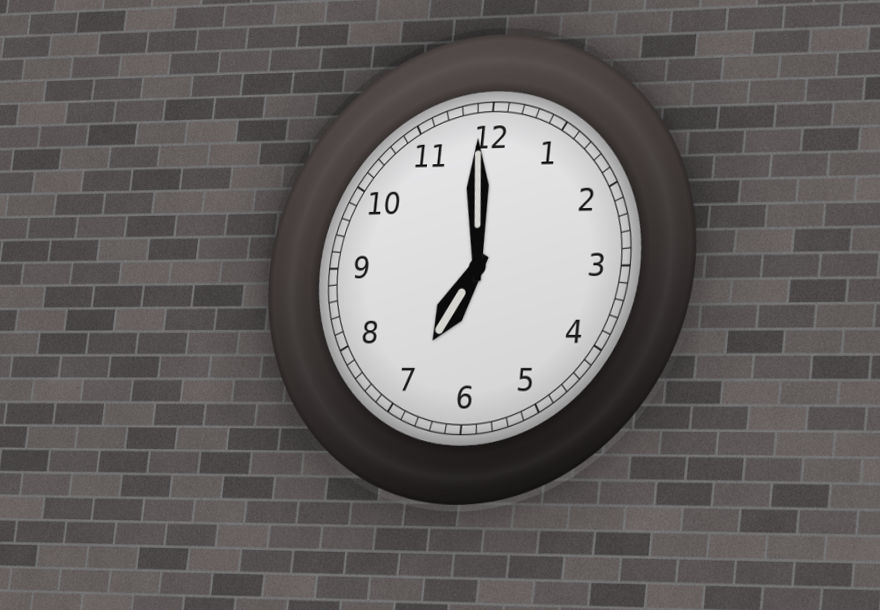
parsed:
6:59
